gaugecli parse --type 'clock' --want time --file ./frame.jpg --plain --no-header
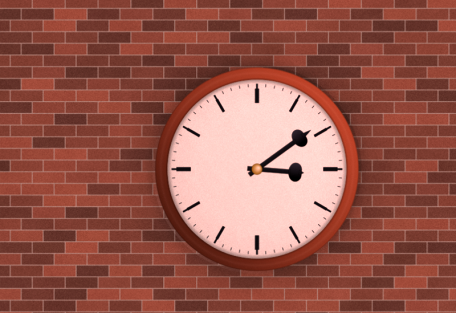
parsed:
3:09
